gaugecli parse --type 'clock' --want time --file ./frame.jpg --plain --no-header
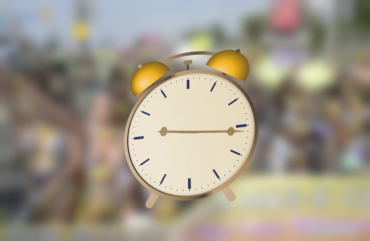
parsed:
9:16
